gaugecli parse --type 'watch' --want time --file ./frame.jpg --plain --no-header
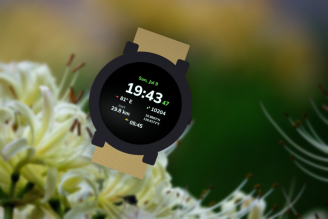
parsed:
19:43
